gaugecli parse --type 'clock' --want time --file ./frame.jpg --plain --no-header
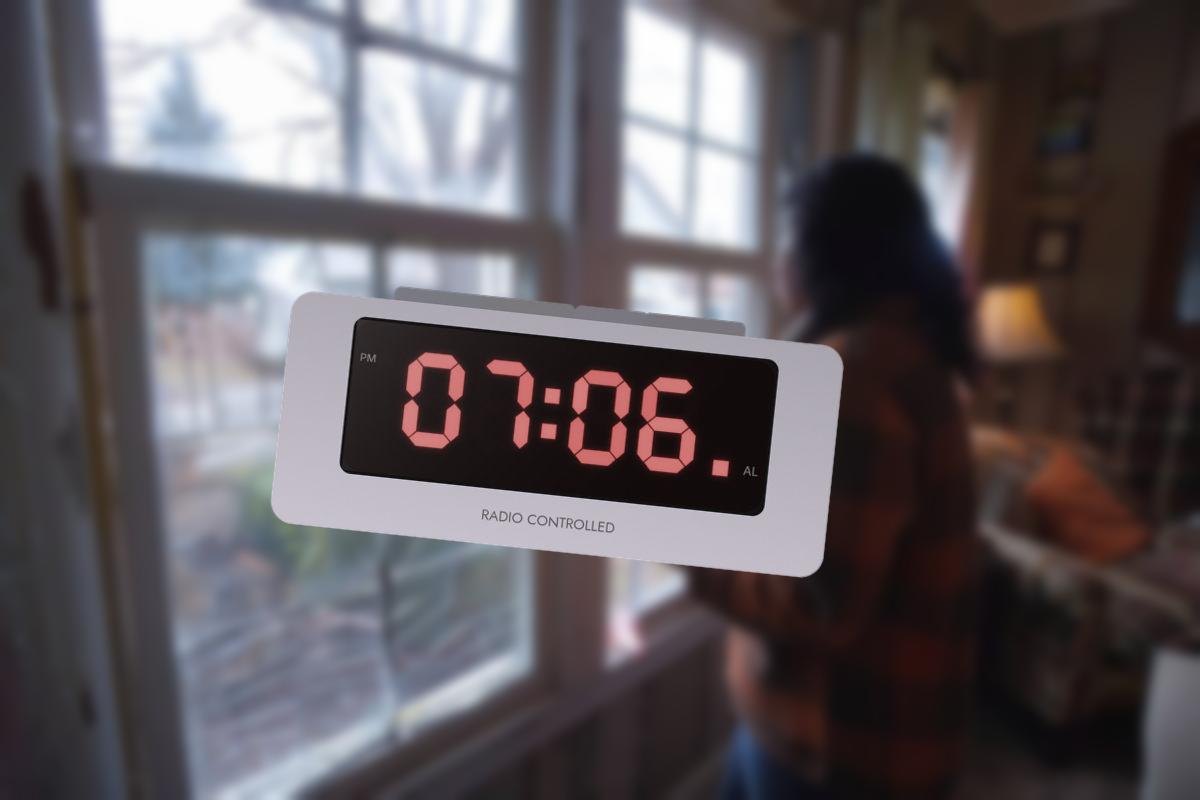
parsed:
7:06
